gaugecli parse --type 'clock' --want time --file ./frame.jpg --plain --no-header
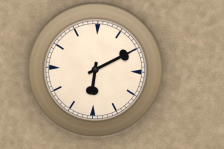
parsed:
6:10
